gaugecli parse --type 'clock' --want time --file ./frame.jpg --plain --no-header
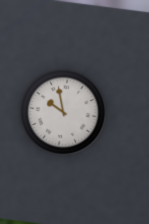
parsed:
9:57
